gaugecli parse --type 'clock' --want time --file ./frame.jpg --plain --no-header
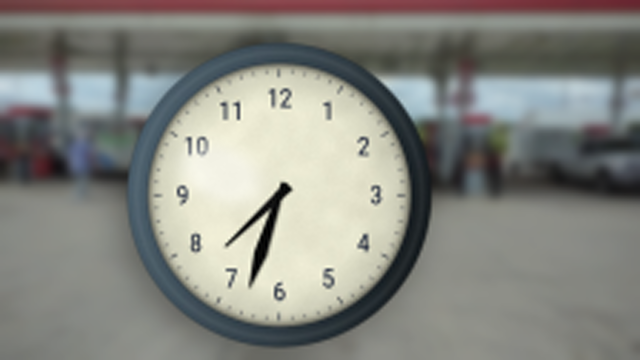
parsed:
7:33
